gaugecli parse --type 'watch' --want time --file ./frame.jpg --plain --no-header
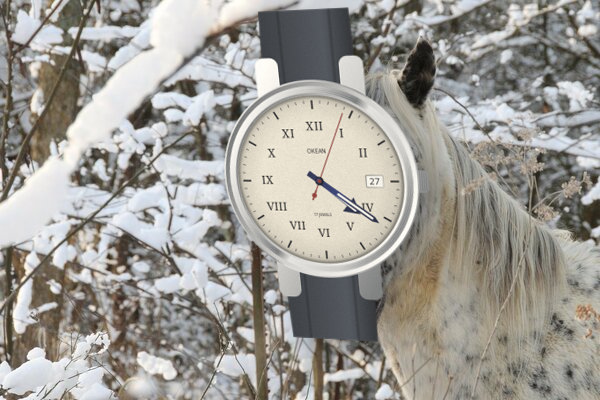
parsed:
4:21:04
